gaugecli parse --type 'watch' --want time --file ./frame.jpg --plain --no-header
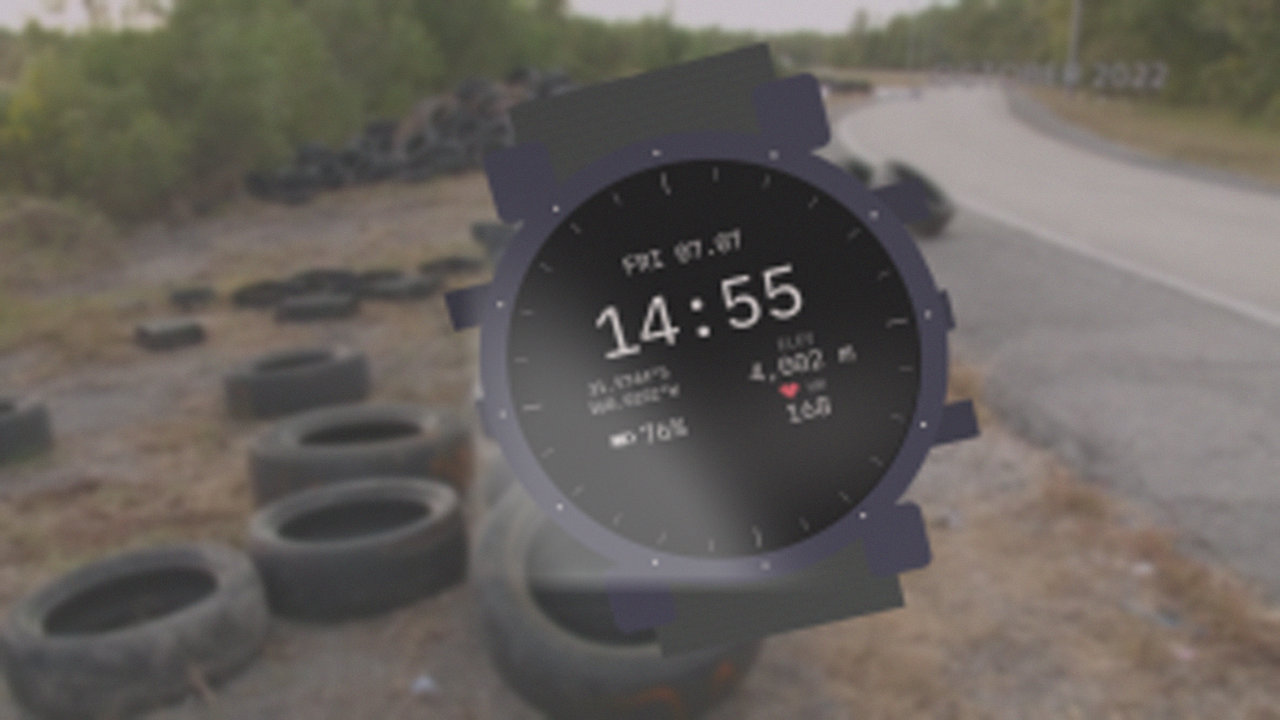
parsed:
14:55
